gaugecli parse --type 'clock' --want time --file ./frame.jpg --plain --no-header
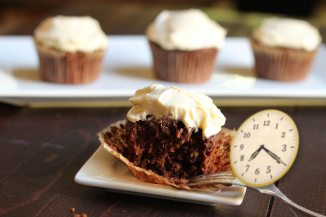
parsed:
7:20
